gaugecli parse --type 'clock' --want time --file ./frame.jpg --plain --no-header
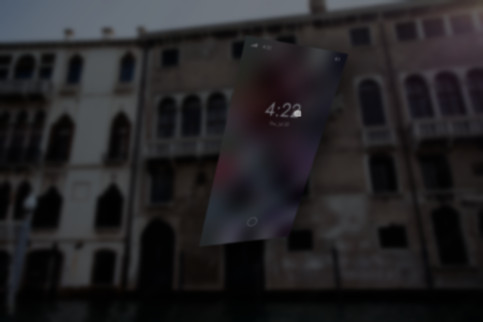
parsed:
4:22
